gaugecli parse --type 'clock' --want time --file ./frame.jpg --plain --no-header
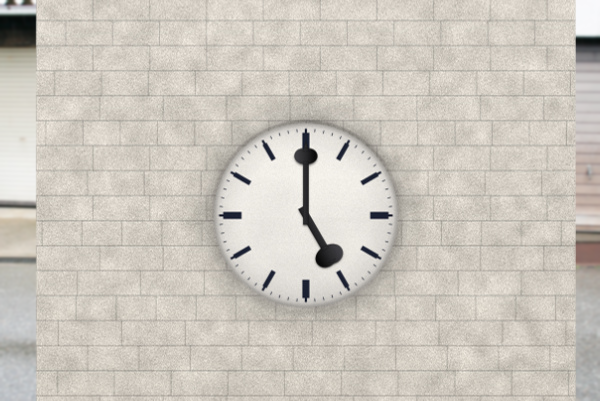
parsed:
5:00
